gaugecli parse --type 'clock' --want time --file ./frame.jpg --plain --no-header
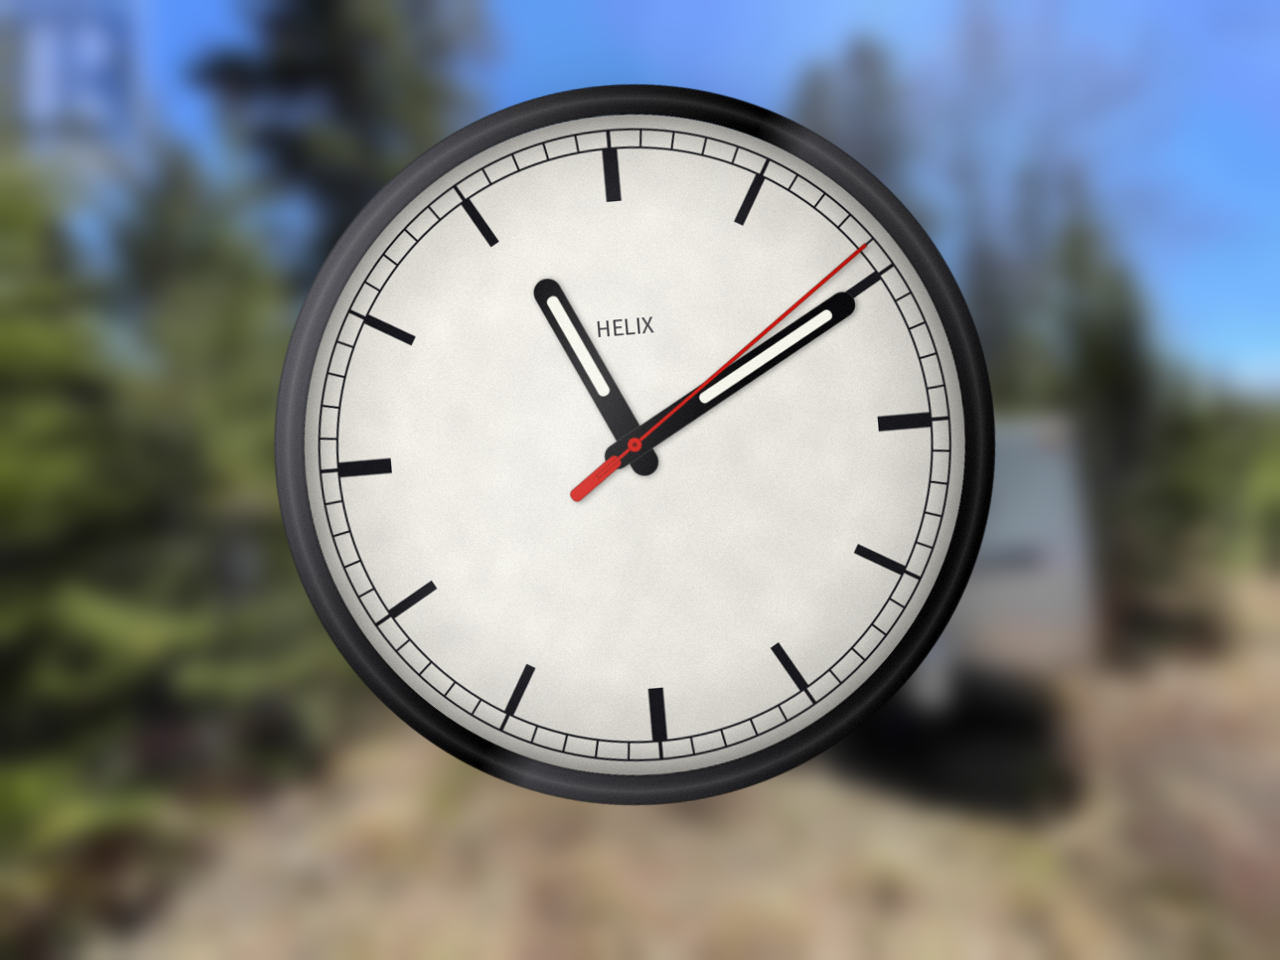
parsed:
11:10:09
